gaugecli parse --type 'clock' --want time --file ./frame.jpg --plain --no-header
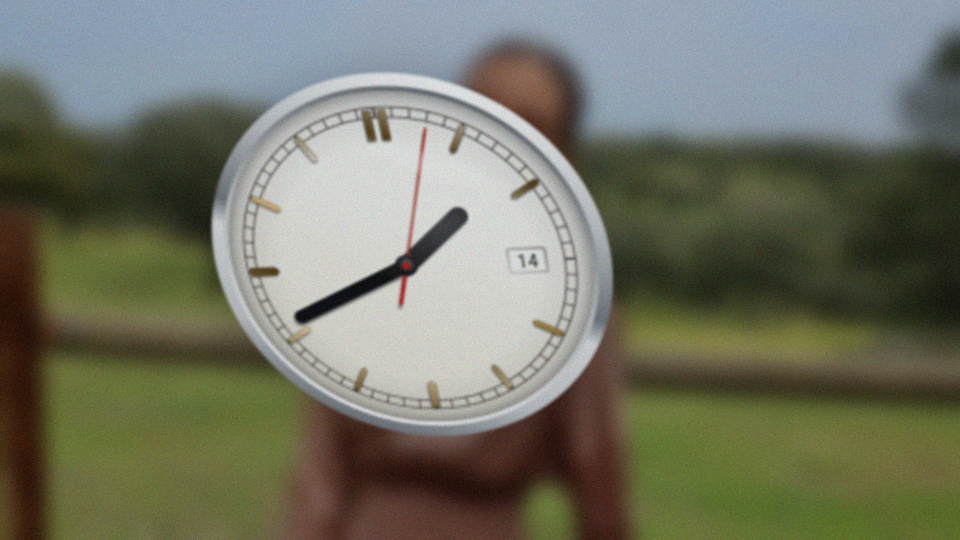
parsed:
1:41:03
